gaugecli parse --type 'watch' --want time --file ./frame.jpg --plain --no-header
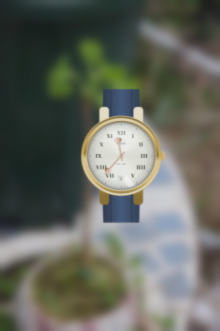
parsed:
11:37
